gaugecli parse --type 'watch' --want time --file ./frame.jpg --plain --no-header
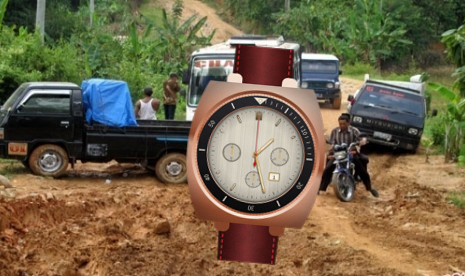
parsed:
1:27
